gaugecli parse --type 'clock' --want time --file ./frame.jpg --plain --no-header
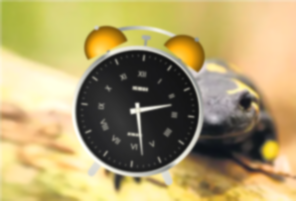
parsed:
2:28
